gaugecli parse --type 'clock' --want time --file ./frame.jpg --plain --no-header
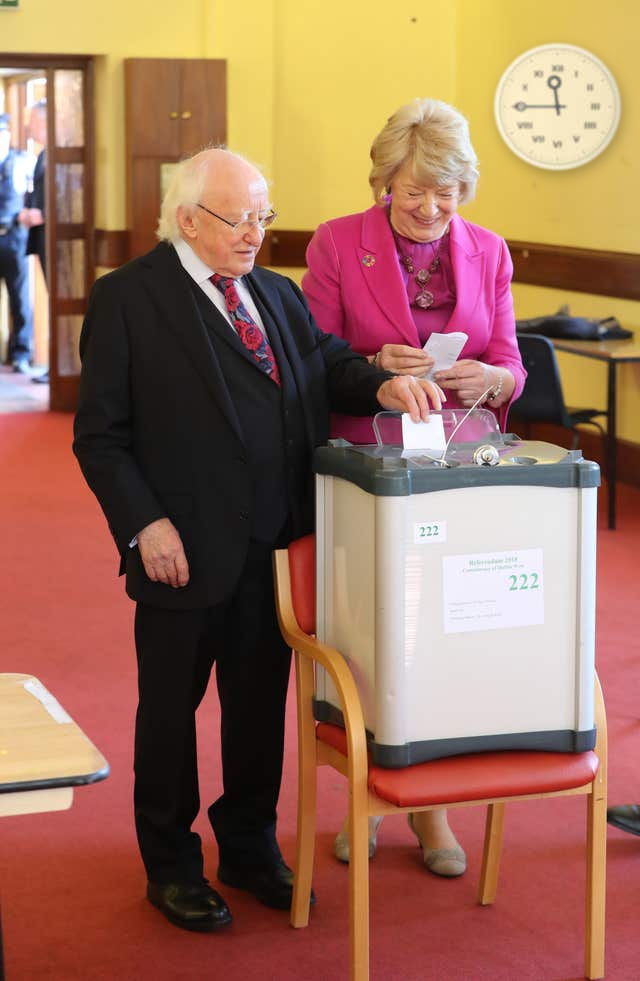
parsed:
11:45
